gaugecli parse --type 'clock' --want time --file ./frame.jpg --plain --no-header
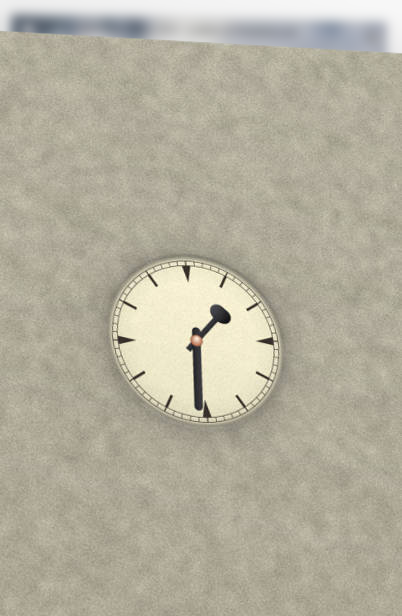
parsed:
1:31
